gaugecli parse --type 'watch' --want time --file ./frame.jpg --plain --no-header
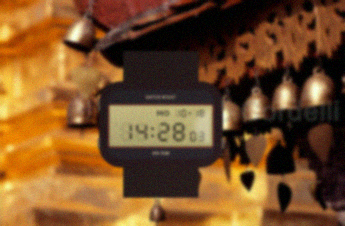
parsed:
14:28
